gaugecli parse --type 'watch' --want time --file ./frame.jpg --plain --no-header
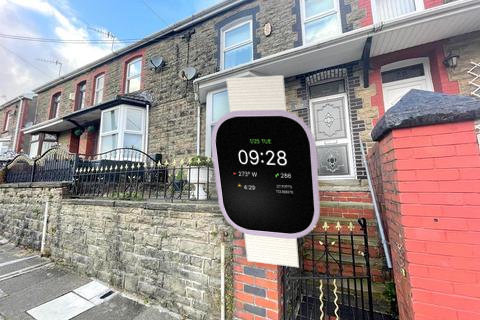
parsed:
9:28
